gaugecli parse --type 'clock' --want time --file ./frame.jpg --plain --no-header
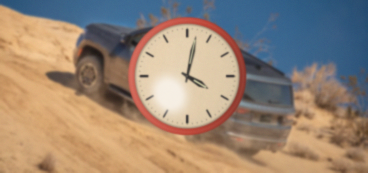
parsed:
4:02
